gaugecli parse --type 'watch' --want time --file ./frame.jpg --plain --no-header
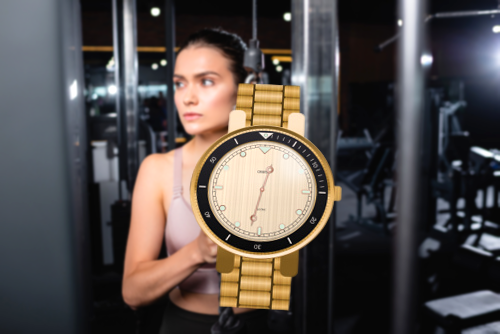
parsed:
12:32
